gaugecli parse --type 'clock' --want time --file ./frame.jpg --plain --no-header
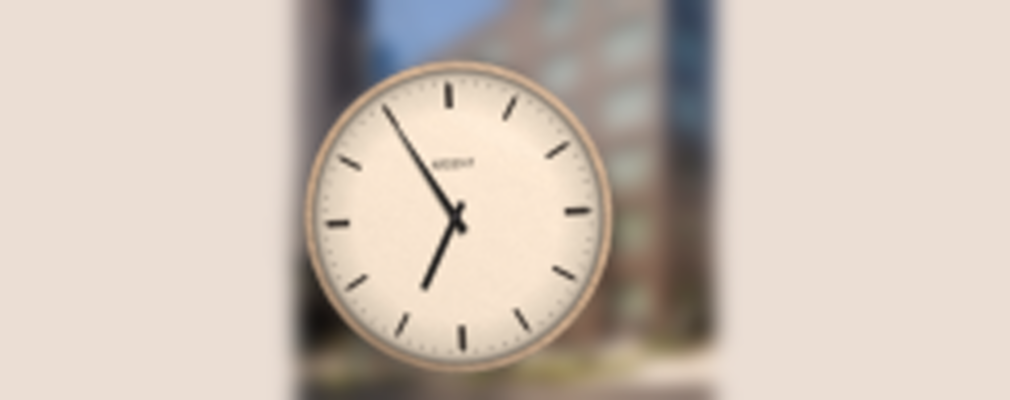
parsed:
6:55
